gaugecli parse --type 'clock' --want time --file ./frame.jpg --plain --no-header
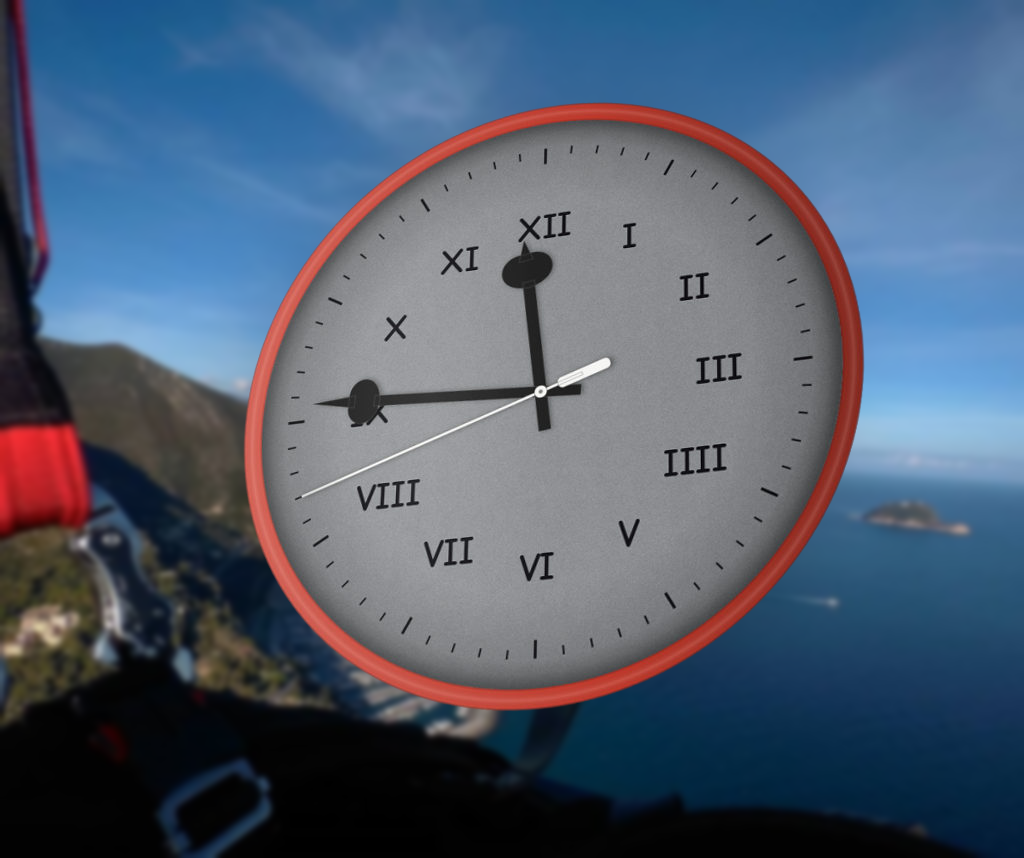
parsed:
11:45:42
